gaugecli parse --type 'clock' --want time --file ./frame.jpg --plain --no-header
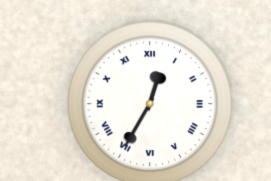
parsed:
12:35
